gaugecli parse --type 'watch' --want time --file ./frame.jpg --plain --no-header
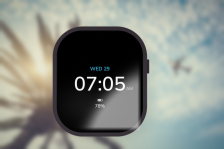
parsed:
7:05
